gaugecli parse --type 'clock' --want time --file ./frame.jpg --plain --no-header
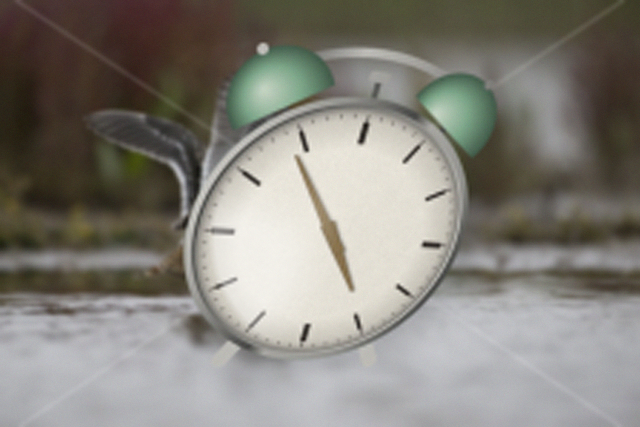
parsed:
4:54
